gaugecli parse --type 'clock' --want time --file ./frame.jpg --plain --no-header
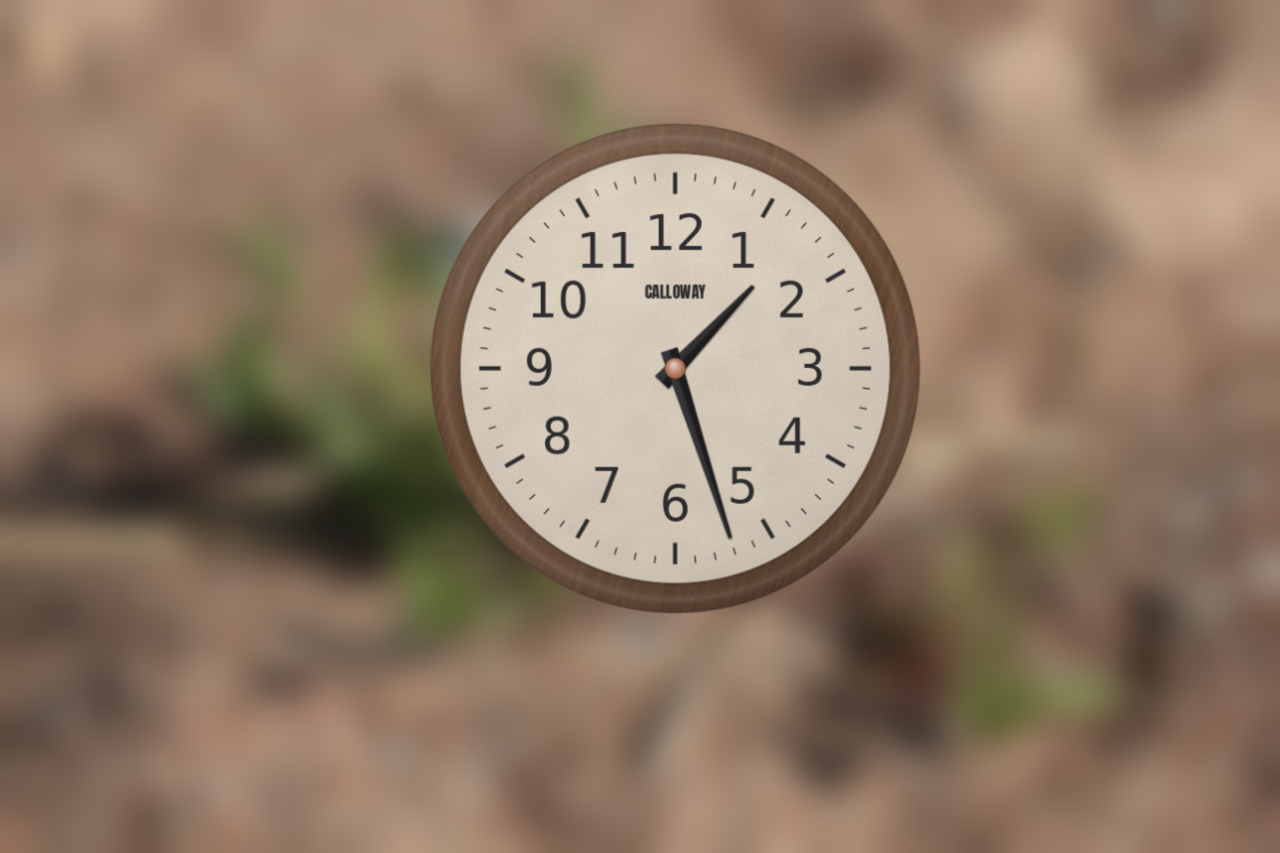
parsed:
1:27
